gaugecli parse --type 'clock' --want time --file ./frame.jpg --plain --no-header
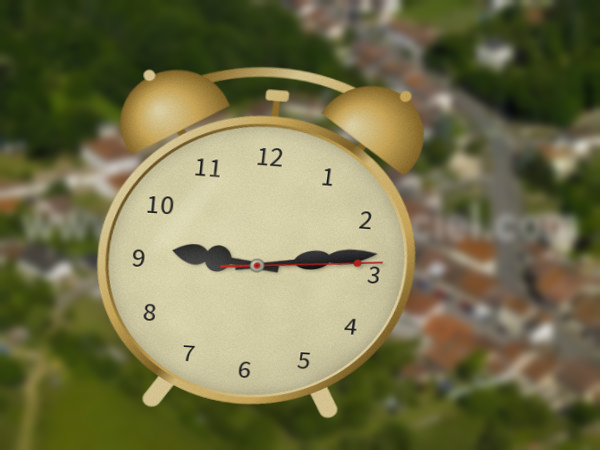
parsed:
9:13:14
